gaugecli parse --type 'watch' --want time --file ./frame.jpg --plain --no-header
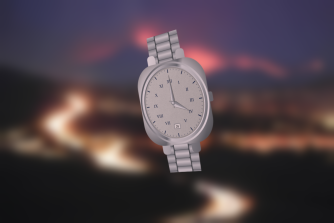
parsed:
4:00
